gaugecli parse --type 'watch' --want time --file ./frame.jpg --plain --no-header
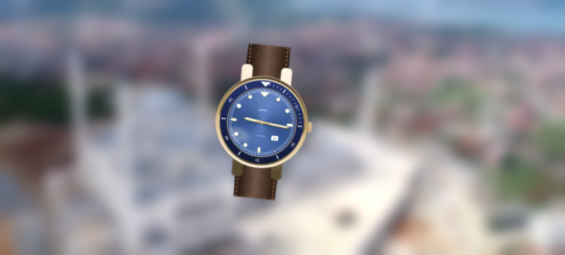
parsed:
9:16
